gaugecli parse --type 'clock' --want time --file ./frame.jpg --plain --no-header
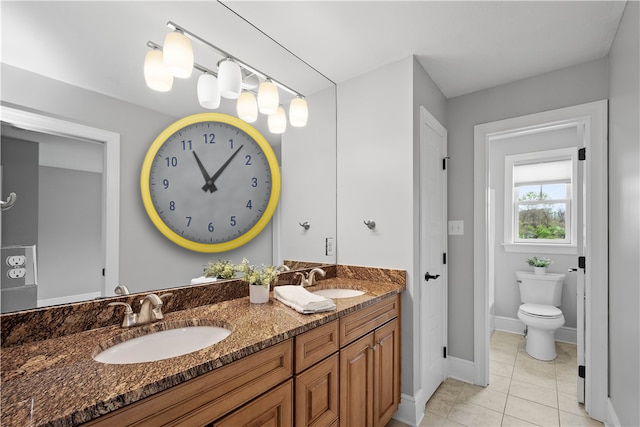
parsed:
11:07
